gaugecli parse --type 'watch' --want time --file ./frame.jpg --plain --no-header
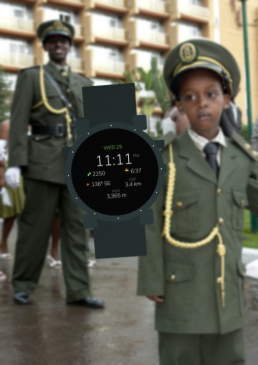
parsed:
11:11
